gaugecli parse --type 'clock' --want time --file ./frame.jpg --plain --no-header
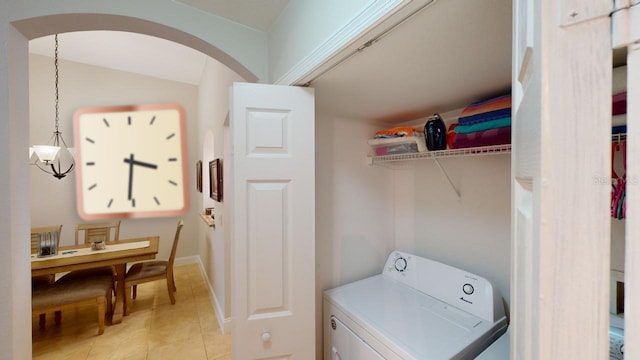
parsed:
3:31
